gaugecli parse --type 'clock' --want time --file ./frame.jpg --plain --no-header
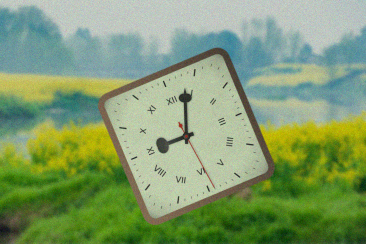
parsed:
9:03:29
